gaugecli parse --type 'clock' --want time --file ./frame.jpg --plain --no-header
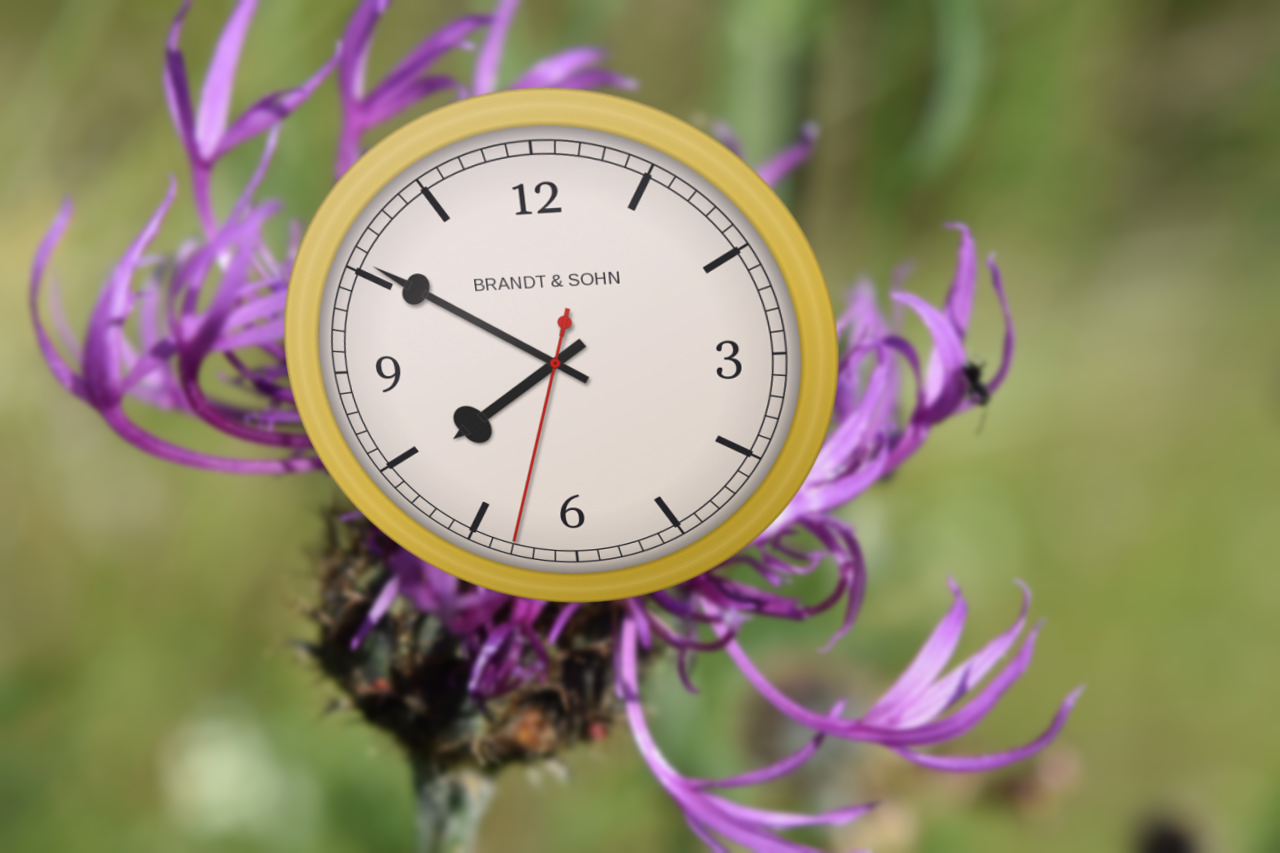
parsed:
7:50:33
